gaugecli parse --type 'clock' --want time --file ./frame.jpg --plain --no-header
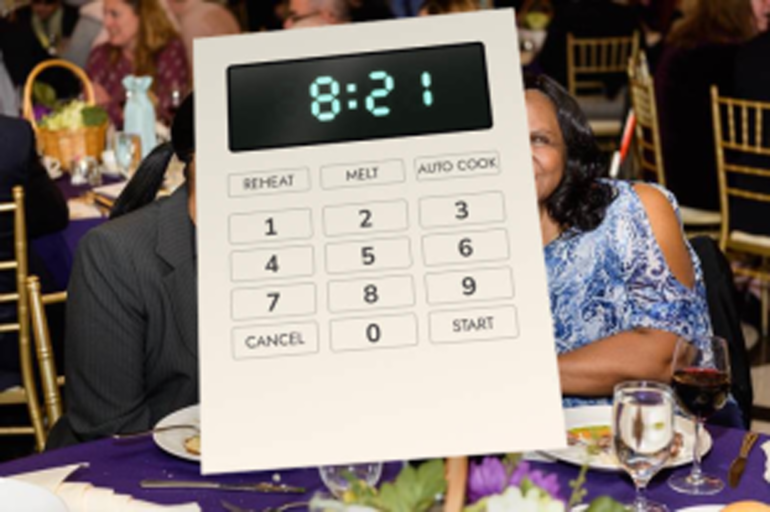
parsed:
8:21
